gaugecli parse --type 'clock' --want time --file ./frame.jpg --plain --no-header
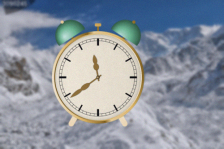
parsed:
11:39
